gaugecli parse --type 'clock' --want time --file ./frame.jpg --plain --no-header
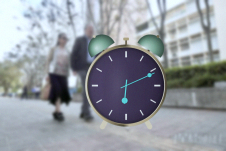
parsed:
6:11
